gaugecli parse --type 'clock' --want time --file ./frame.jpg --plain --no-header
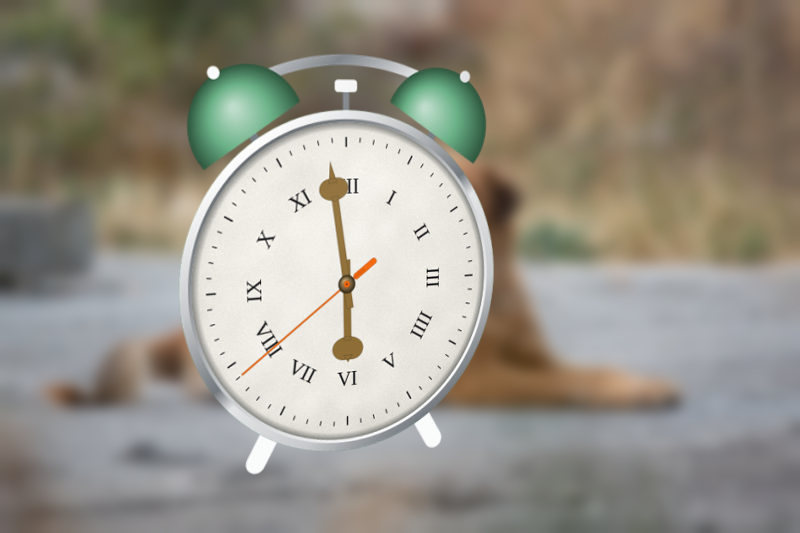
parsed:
5:58:39
